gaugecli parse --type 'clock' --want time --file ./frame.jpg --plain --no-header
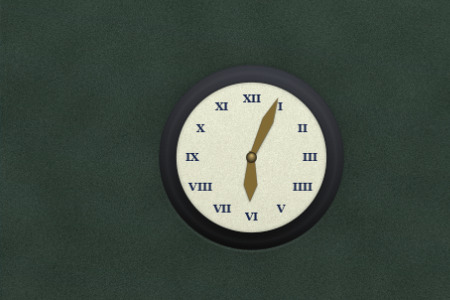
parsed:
6:04
